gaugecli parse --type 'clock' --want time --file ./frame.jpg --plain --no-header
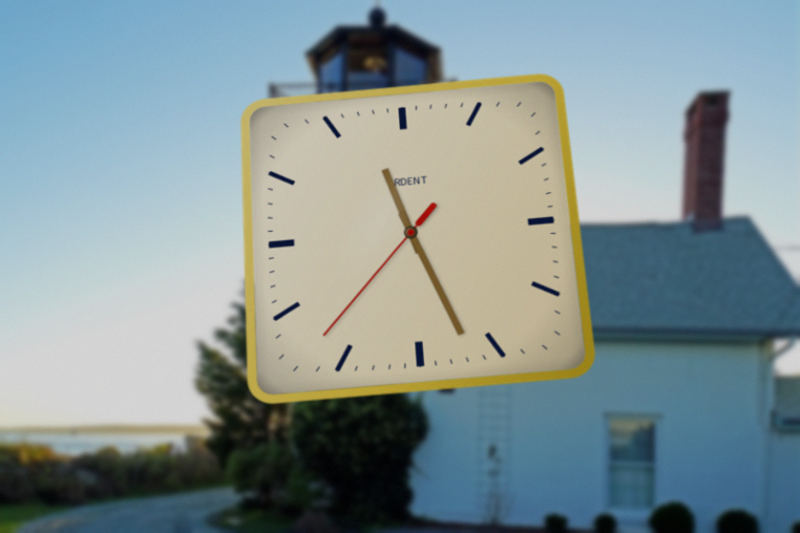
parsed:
11:26:37
